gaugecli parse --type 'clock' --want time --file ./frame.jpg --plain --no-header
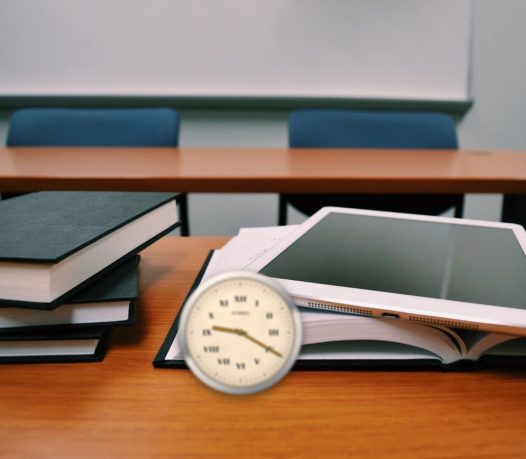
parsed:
9:20
